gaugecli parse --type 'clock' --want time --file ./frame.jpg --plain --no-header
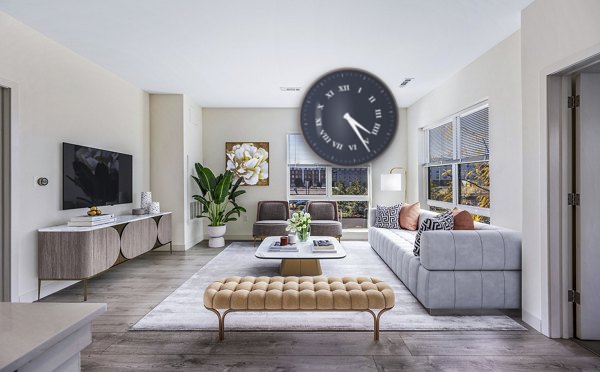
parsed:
4:26
